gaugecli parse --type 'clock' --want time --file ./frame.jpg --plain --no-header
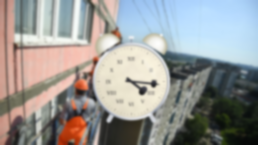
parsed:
4:16
